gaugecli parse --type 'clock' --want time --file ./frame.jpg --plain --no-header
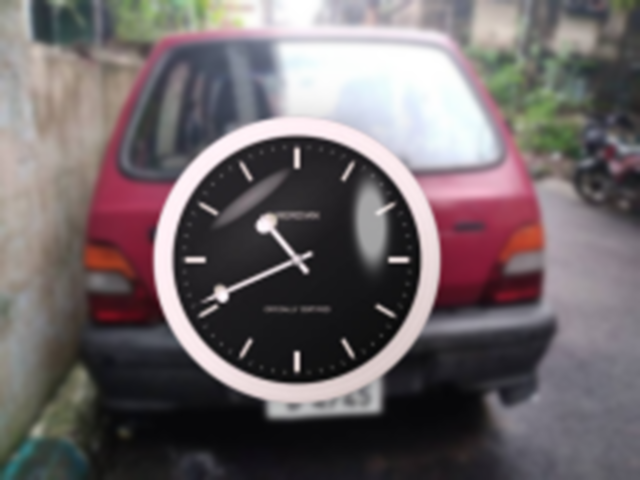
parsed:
10:41
